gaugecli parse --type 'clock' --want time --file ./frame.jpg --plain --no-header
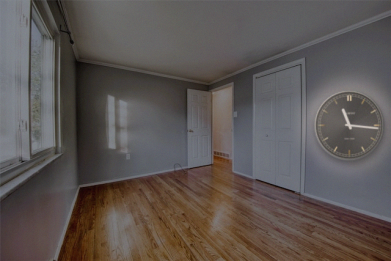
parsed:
11:16
